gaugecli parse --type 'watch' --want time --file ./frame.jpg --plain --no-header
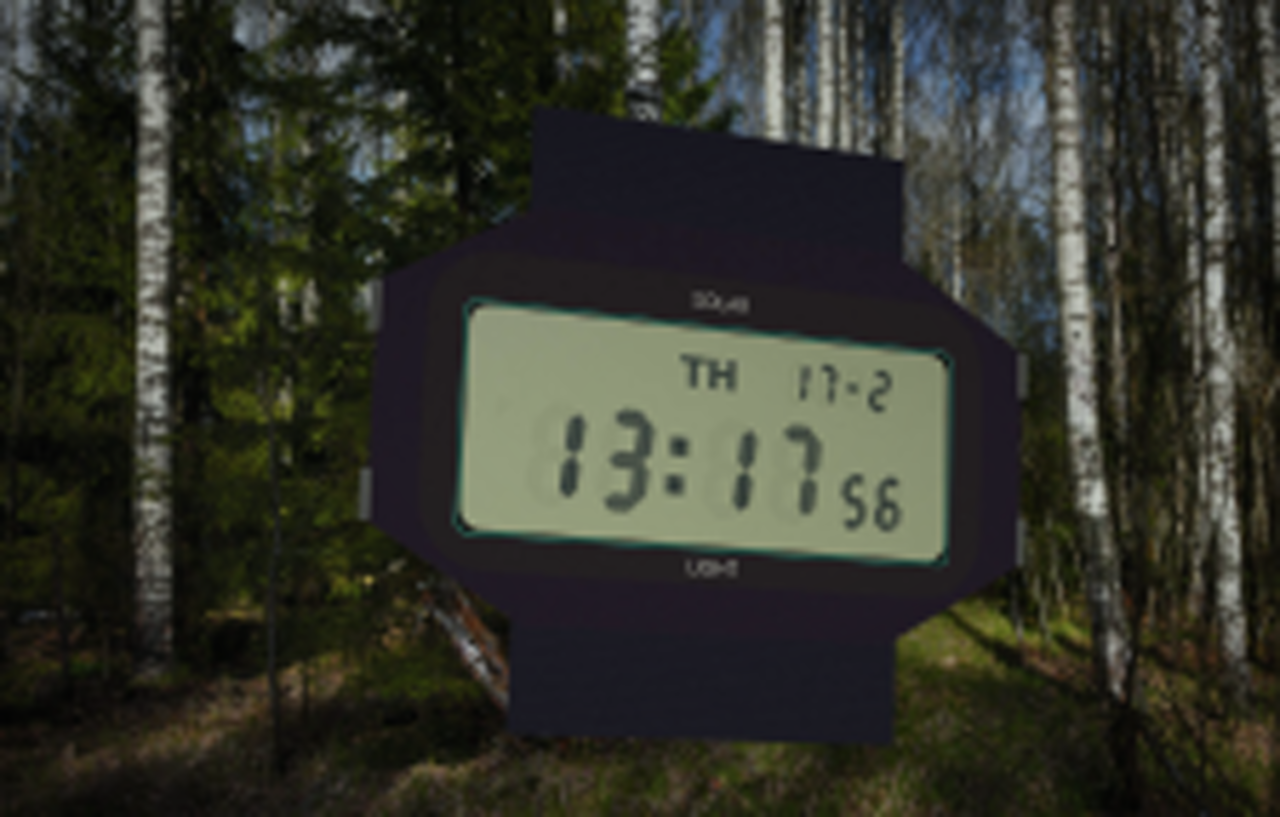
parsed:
13:17:56
